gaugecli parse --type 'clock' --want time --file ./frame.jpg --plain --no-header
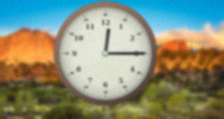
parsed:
12:15
